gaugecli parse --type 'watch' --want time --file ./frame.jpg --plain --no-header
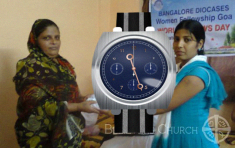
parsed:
11:27
